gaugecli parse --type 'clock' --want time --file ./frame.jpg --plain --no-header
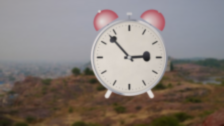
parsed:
2:53
